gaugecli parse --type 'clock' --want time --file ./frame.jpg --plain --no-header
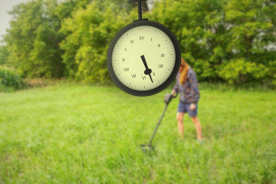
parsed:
5:27
